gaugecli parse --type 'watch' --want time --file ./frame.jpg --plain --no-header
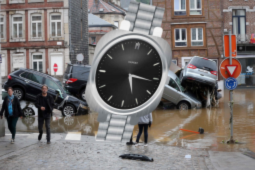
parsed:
5:16
